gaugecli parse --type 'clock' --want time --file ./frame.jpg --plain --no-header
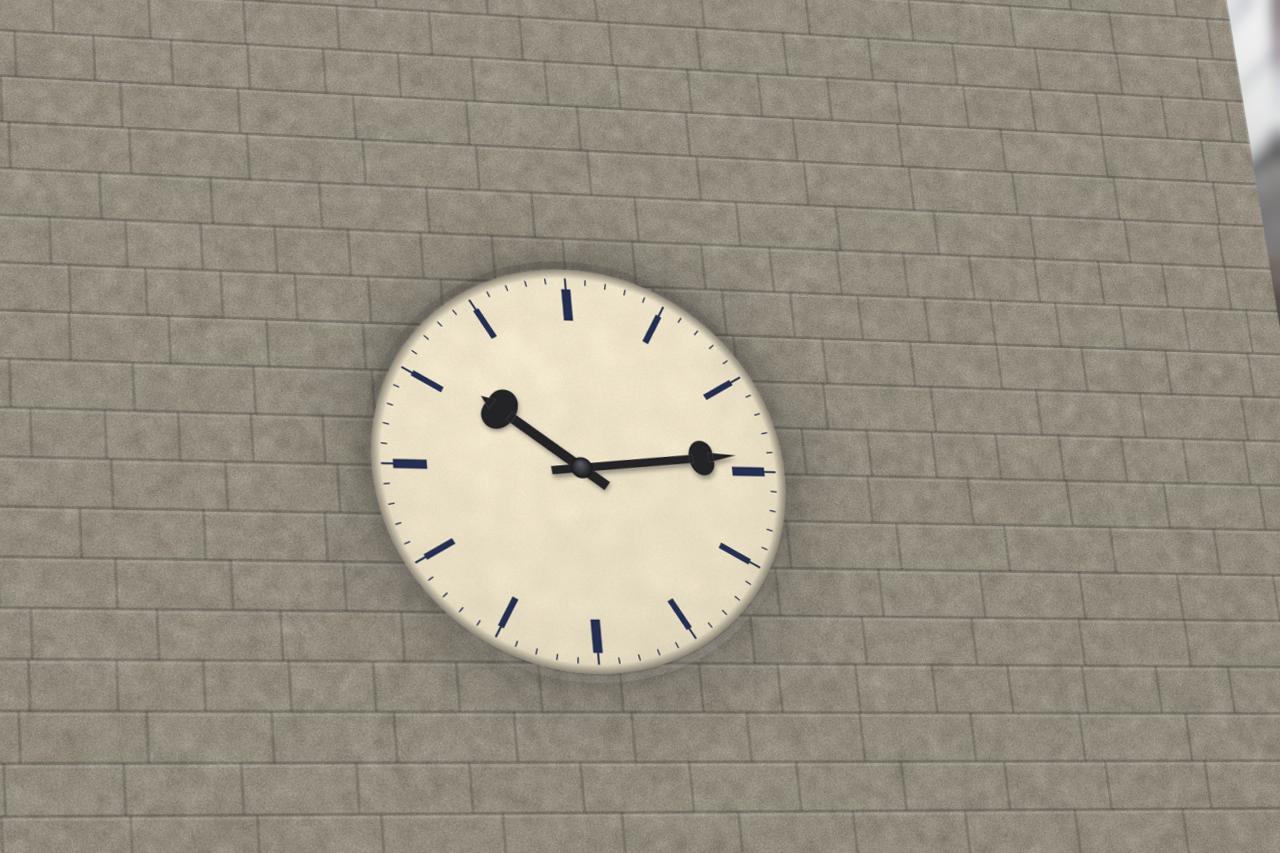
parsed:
10:14
